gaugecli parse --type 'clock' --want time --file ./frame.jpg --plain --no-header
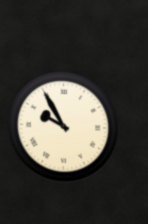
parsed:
9:55
